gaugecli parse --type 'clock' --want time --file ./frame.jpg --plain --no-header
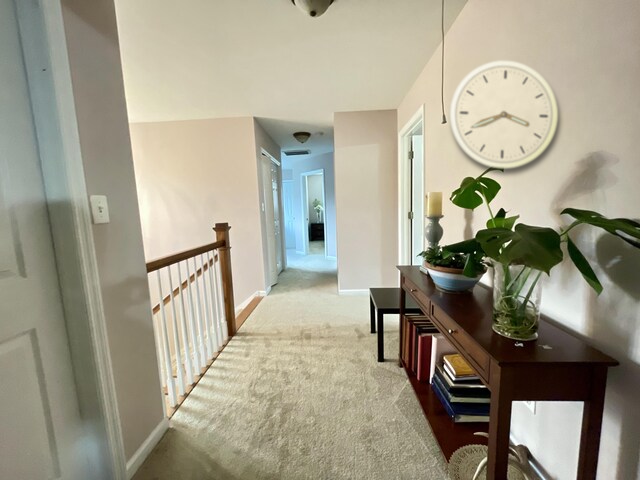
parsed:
3:41
